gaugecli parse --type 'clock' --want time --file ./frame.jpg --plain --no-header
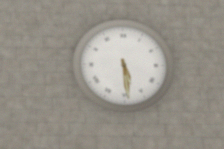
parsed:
5:29
